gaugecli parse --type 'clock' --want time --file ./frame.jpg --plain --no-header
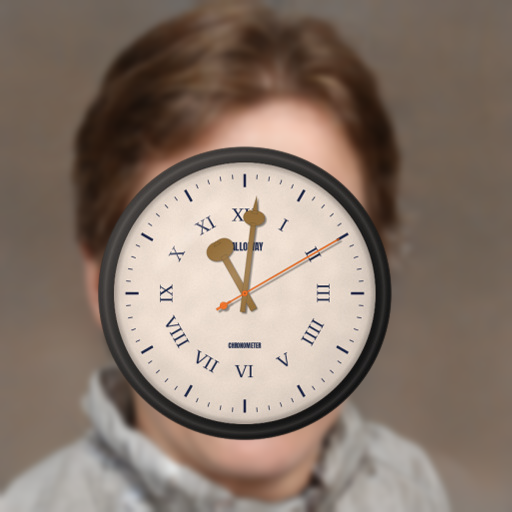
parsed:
11:01:10
